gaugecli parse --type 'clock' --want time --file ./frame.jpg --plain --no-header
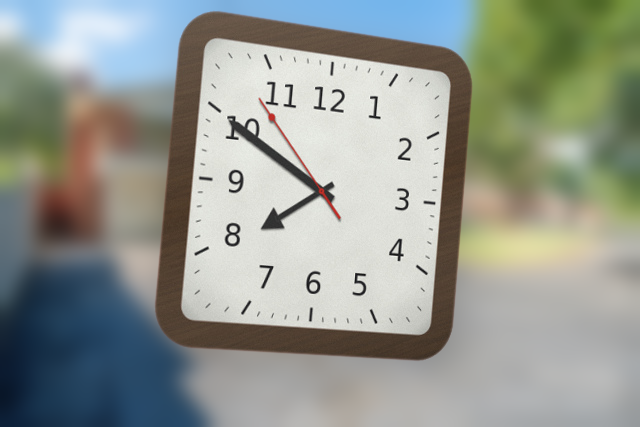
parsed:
7:49:53
